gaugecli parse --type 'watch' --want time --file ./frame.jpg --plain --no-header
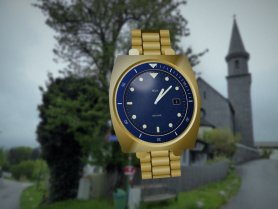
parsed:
1:08
